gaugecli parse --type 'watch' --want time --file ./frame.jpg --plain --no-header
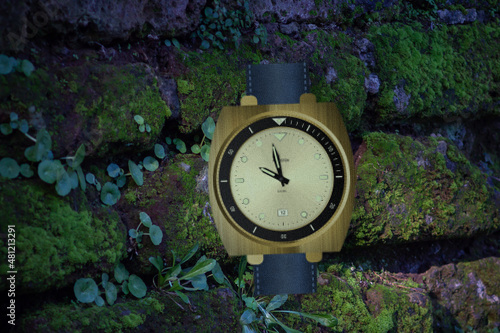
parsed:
9:58
